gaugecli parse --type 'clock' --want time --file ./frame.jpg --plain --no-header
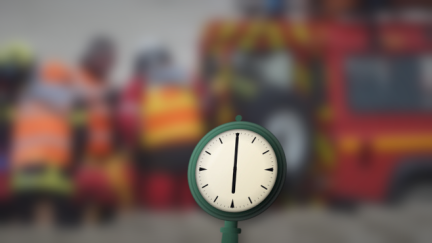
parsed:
6:00
